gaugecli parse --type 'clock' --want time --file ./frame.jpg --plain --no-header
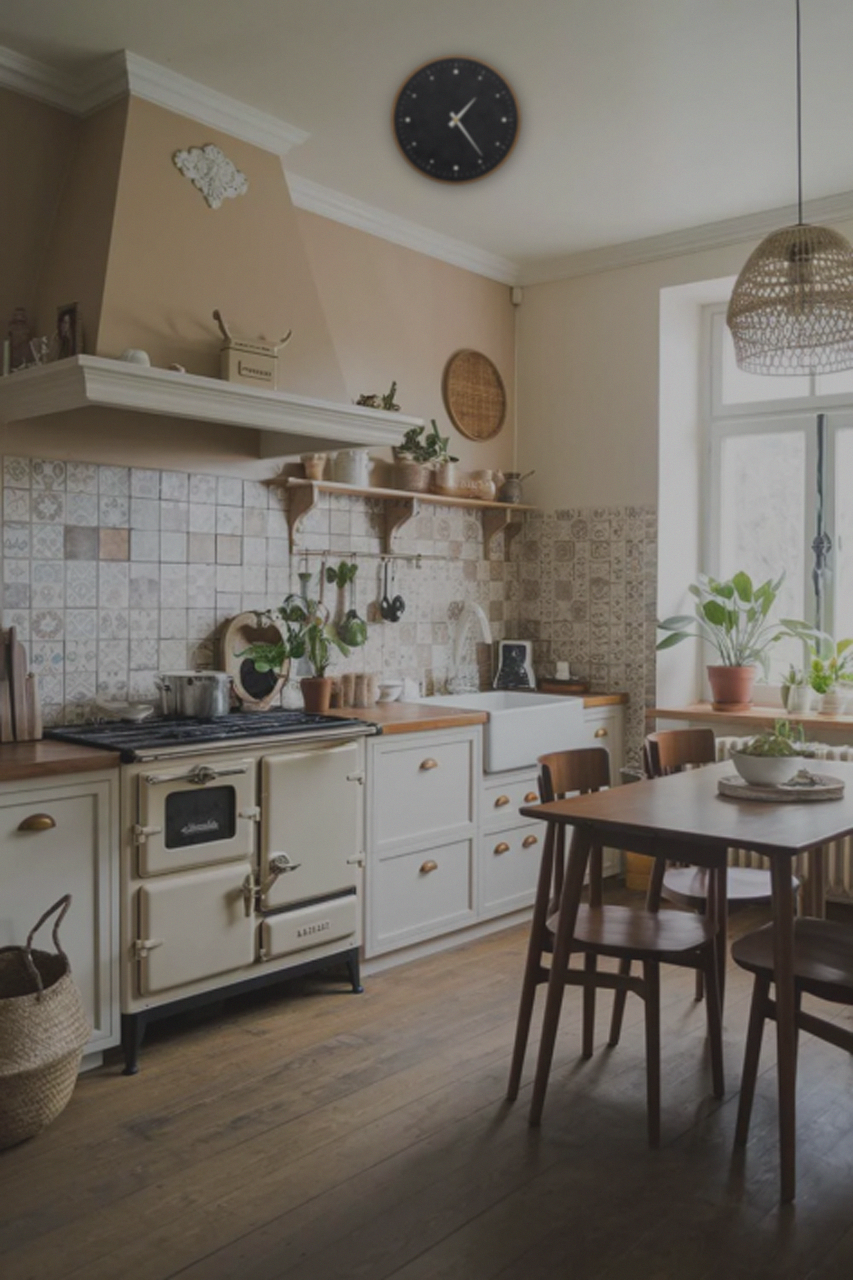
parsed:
1:24
